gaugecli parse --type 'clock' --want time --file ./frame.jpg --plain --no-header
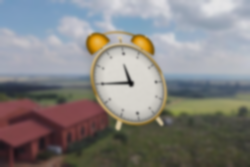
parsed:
11:45
